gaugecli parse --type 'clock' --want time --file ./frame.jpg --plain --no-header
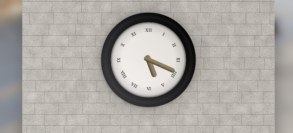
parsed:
5:19
